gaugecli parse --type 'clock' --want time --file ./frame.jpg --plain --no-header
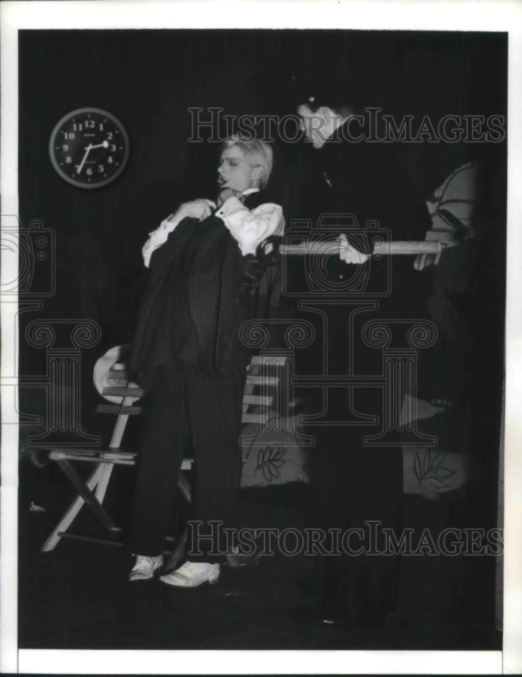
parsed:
2:34
